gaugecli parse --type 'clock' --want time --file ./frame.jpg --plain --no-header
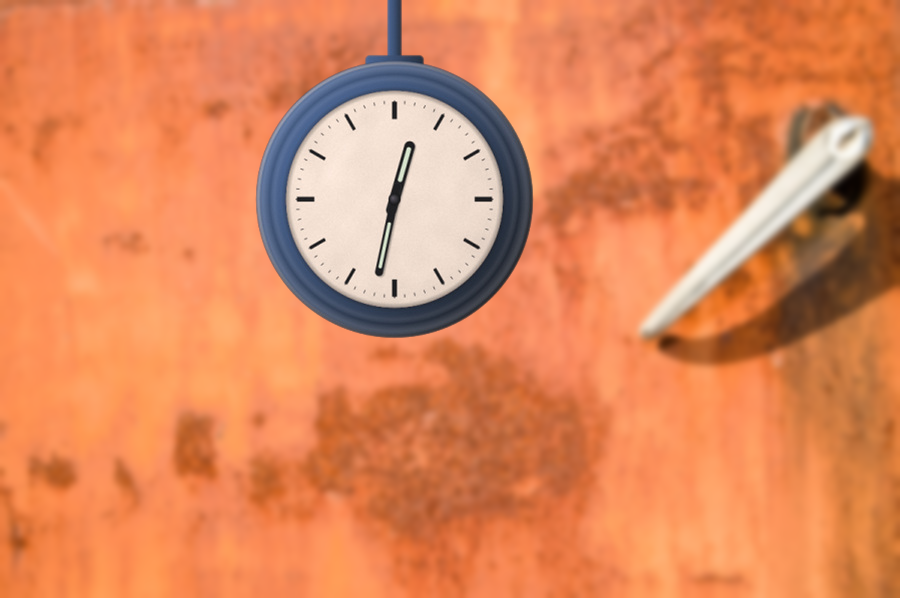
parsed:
12:32
